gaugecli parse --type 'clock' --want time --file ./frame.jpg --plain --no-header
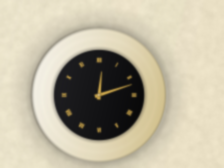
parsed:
12:12
